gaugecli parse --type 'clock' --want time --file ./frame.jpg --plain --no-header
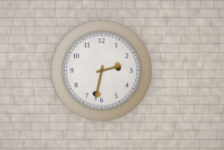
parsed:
2:32
